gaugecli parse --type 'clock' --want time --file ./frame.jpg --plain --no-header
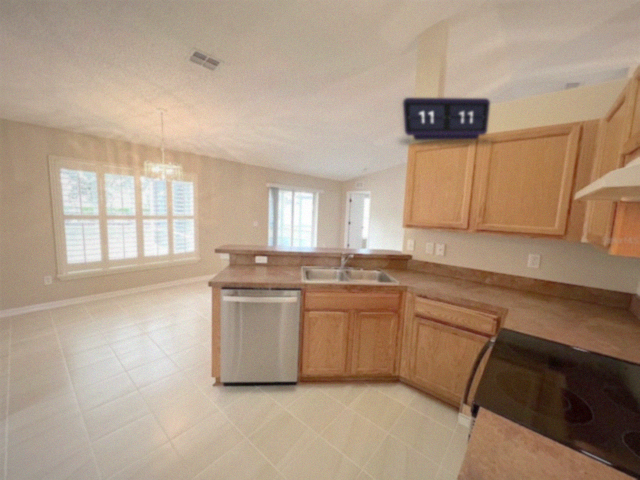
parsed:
11:11
